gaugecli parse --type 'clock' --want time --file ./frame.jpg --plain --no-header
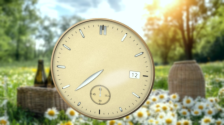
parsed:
7:38
